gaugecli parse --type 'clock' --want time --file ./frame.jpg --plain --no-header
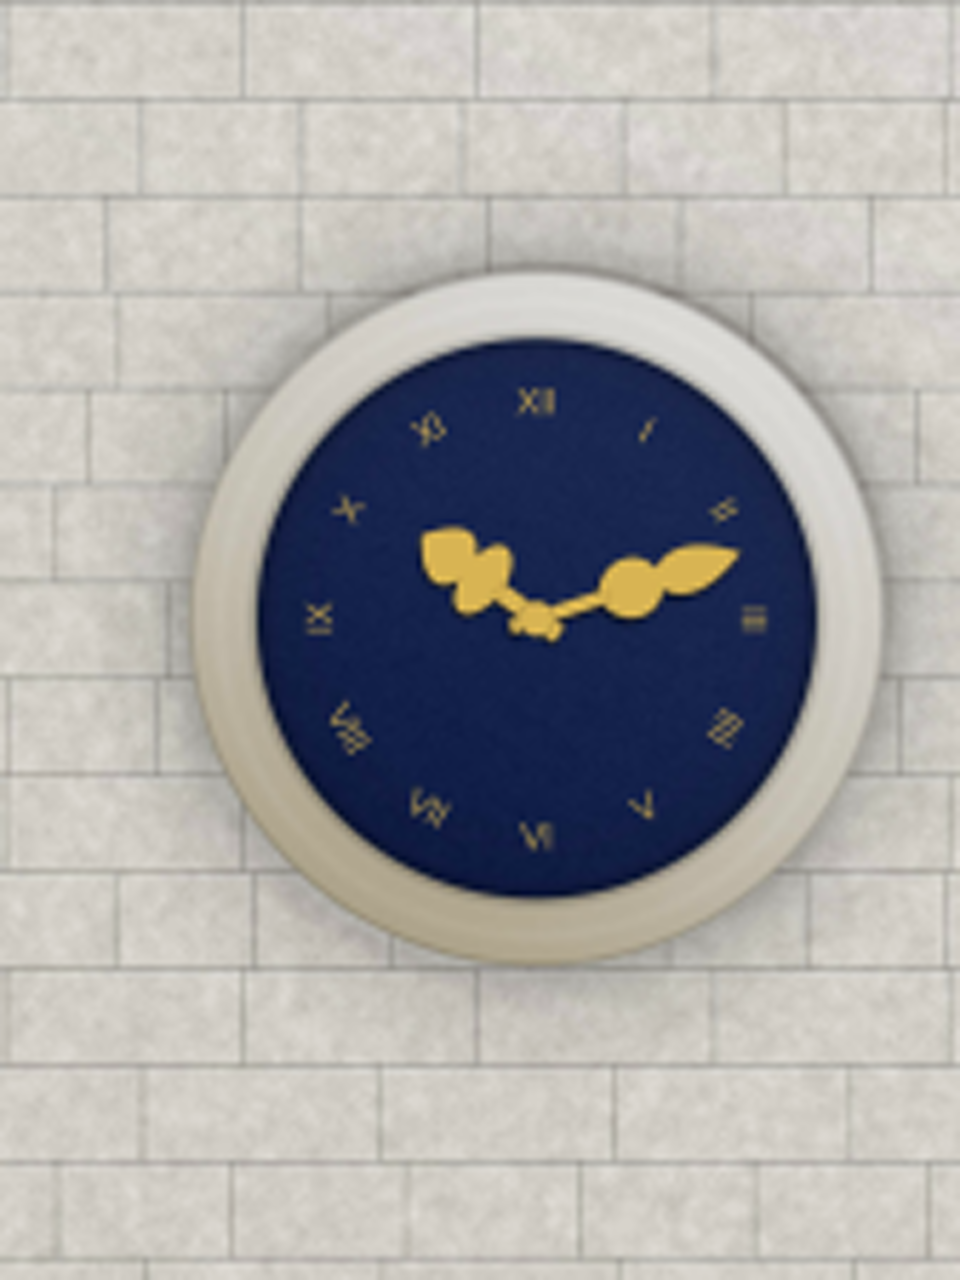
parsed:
10:12
